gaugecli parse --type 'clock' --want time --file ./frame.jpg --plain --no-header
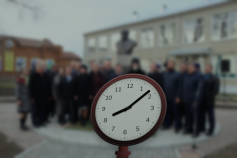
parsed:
8:08
